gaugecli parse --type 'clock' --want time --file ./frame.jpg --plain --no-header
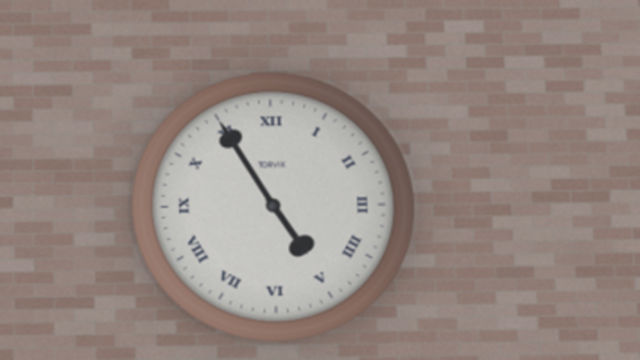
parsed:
4:55
